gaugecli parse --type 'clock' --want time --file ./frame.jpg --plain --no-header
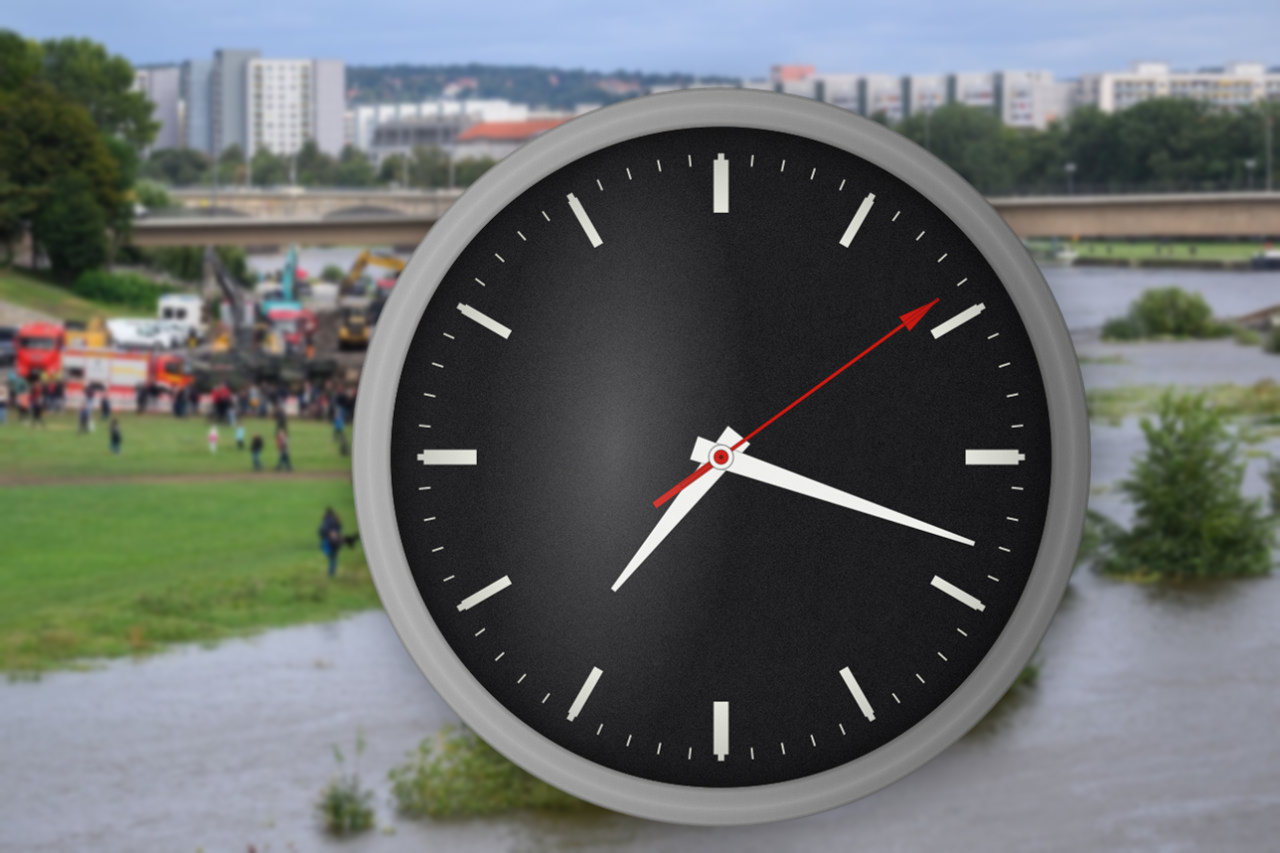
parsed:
7:18:09
